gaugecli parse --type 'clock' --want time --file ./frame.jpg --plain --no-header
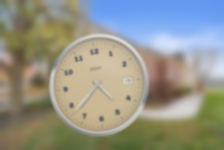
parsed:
4:38
